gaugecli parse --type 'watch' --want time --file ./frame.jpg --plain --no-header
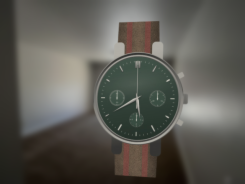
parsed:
5:40
